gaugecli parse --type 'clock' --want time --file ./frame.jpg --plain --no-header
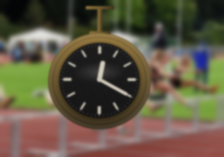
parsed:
12:20
